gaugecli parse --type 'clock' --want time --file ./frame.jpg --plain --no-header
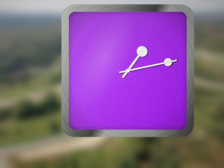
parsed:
1:13
